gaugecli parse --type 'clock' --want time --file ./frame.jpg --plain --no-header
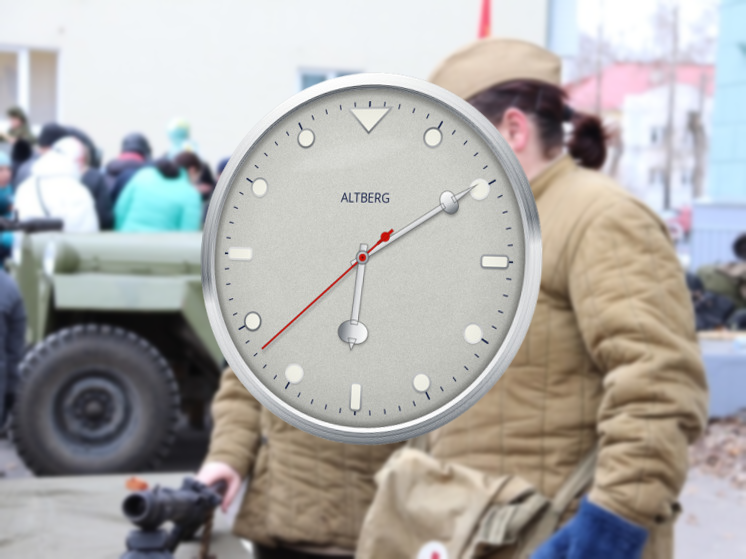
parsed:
6:09:38
